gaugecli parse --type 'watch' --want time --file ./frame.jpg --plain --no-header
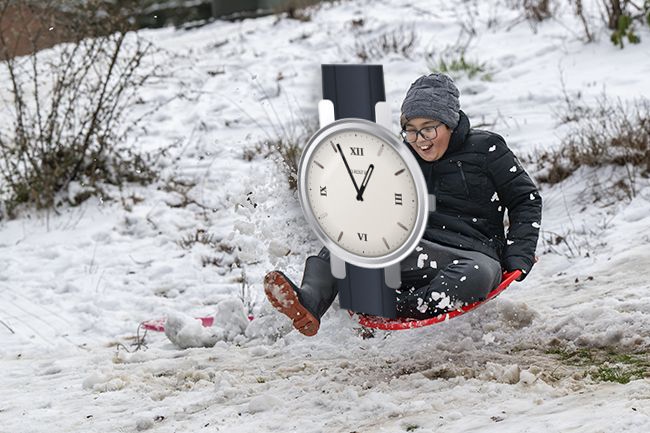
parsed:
12:56
